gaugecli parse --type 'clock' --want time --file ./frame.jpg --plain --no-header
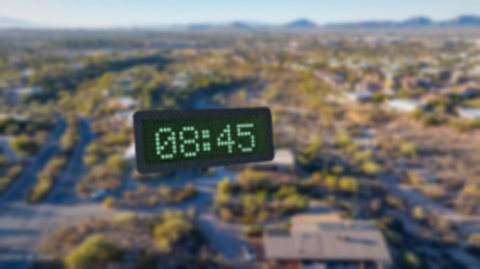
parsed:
8:45
